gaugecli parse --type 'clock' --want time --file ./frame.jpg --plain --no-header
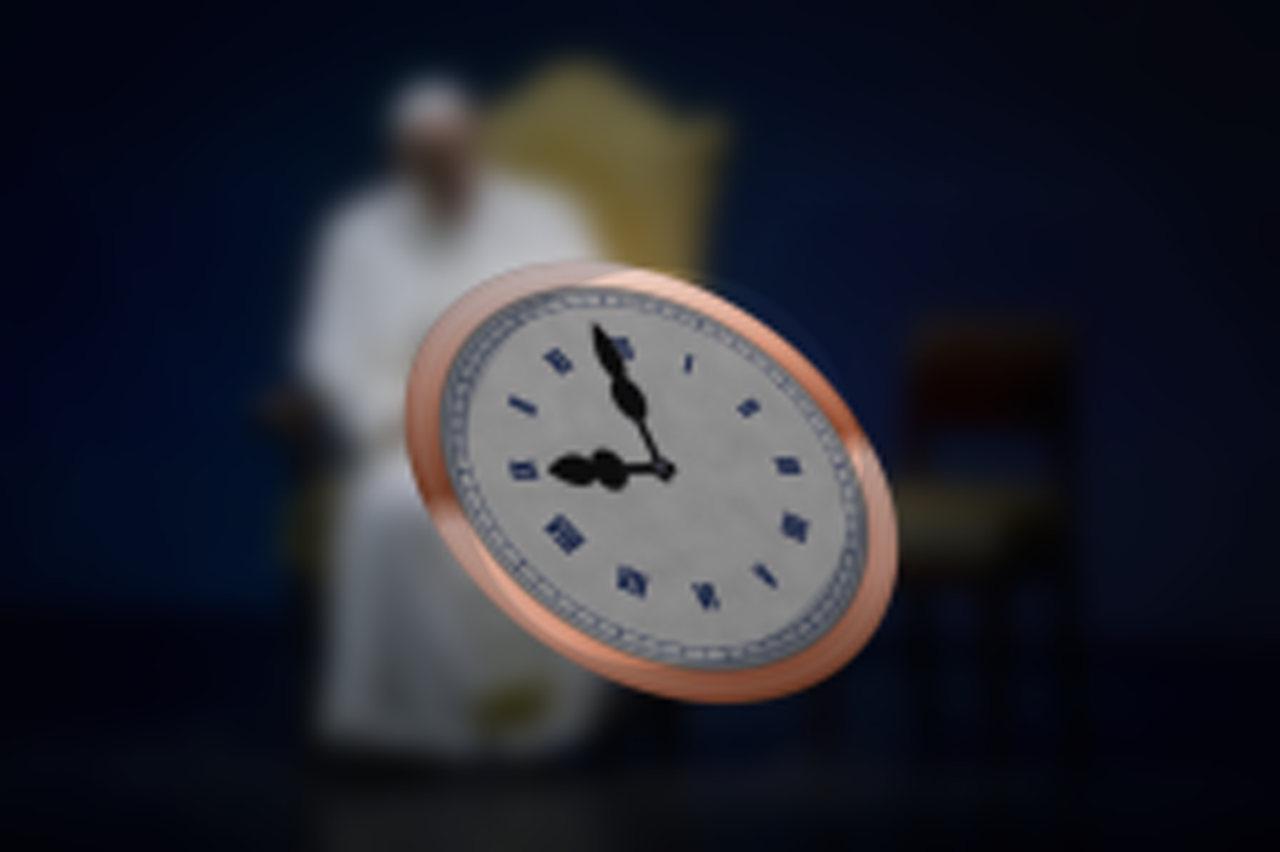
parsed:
8:59
